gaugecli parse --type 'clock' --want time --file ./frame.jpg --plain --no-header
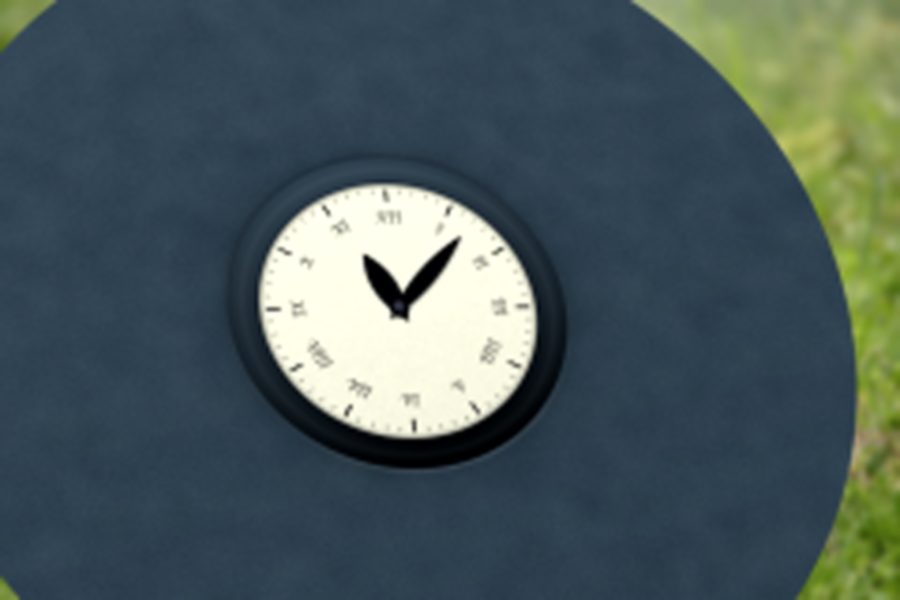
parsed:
11:07
